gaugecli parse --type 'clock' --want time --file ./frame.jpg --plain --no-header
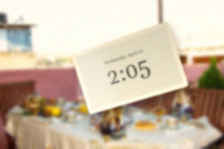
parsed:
2:05
